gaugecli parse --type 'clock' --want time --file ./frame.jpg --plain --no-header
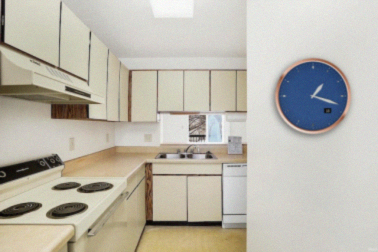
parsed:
1:18
